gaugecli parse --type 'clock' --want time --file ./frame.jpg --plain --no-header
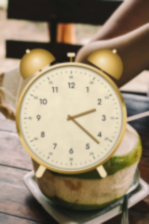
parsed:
2:22
